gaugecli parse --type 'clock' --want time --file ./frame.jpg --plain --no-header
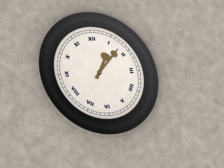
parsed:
1:08
